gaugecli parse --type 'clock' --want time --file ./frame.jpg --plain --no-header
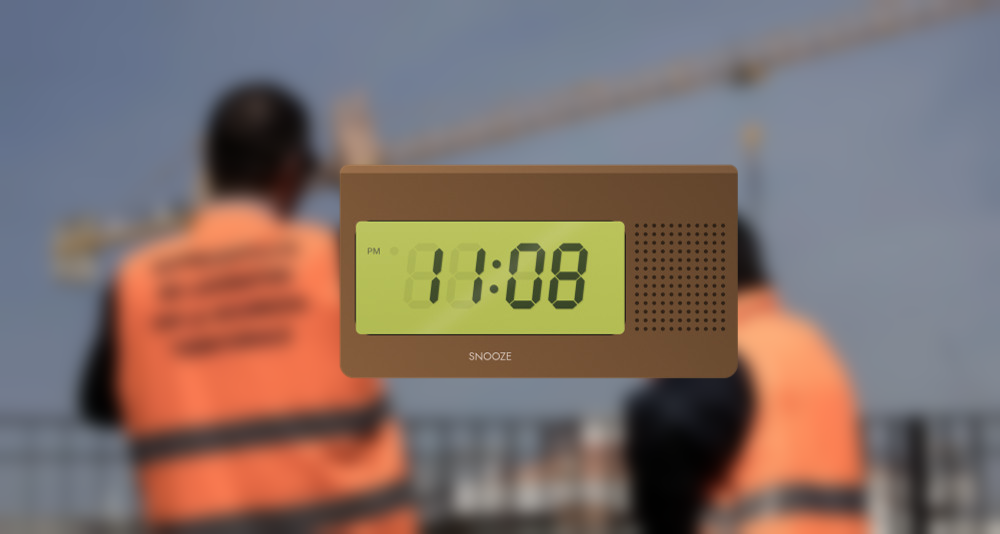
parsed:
11:08
